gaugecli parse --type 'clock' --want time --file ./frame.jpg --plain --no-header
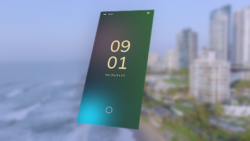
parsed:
9:01
